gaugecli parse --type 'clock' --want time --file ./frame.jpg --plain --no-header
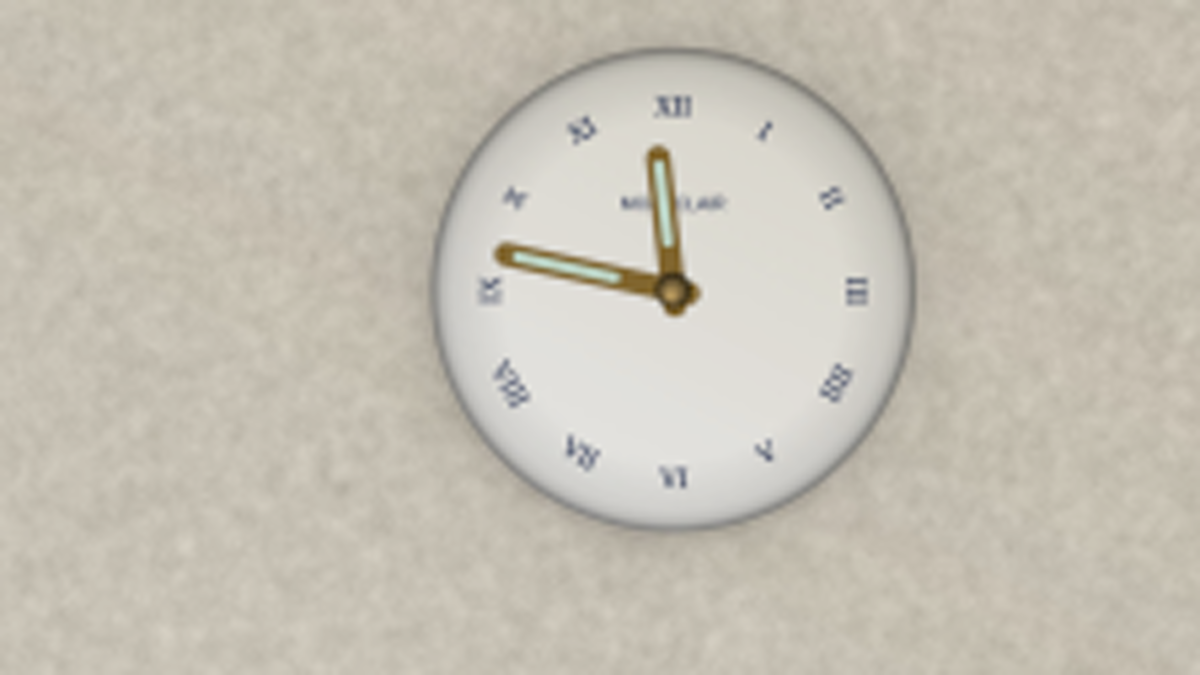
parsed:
11:47
